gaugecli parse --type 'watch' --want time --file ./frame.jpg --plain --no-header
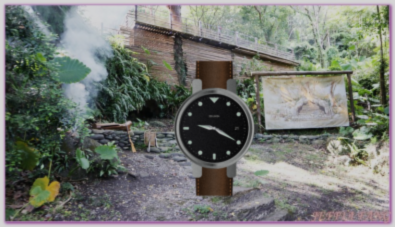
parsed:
9:20
